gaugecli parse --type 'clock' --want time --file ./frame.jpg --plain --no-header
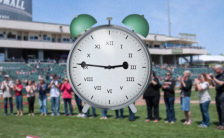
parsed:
2:46
